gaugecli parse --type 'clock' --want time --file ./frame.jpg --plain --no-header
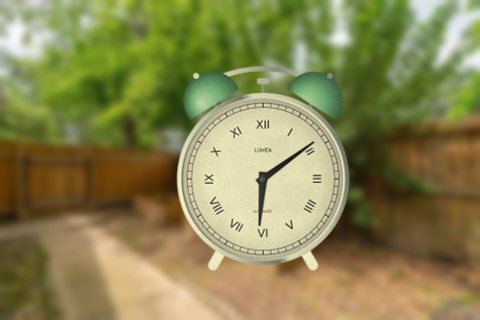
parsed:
6:09
